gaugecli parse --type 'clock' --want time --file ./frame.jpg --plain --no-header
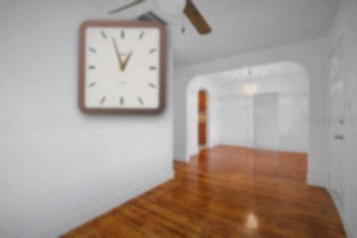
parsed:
12:57
